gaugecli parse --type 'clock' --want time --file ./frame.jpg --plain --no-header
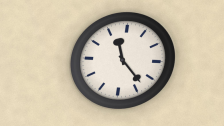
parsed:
11:23
